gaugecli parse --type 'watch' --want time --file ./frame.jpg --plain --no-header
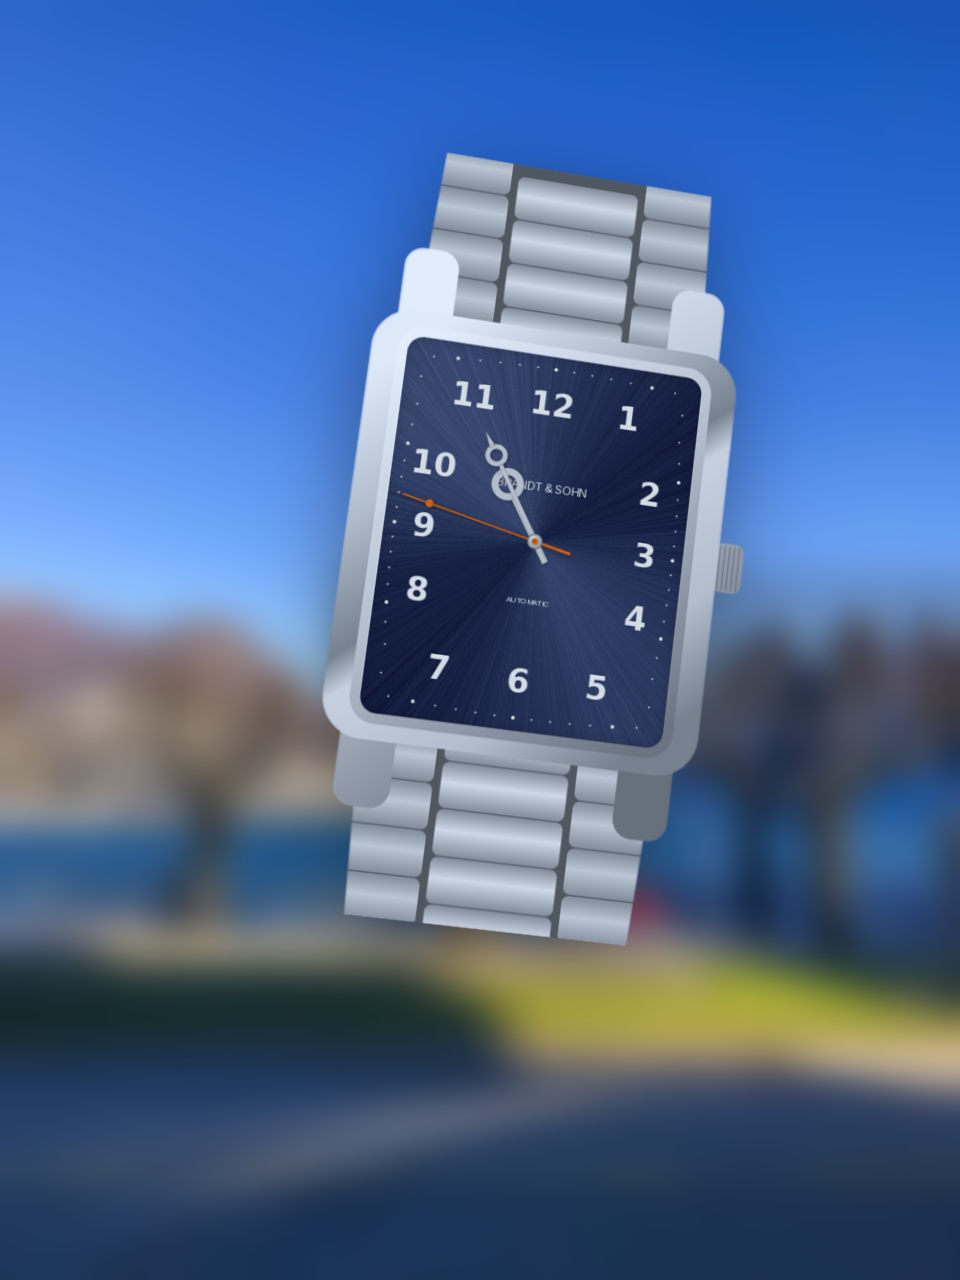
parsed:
10:54:47
